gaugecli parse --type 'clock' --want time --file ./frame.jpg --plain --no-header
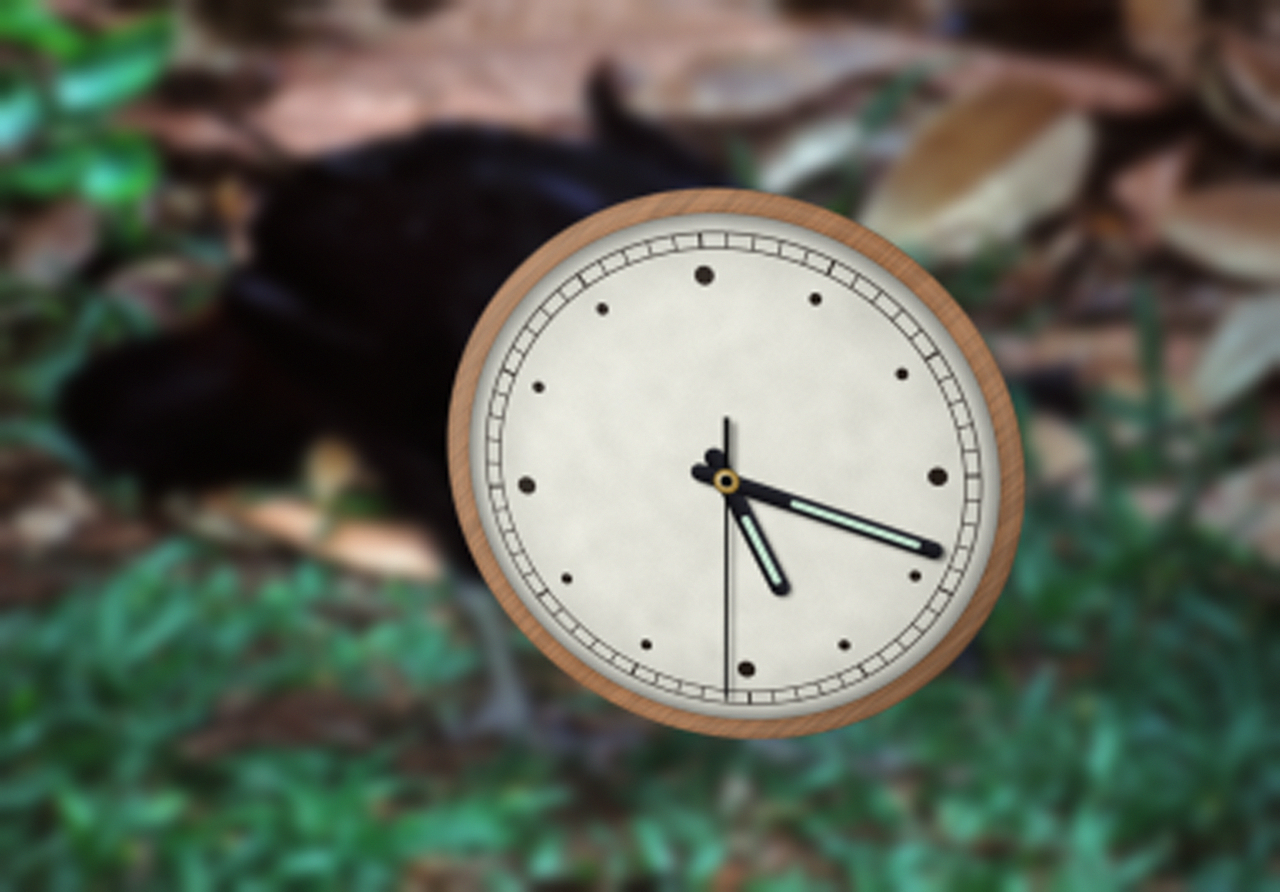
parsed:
5:18:31
